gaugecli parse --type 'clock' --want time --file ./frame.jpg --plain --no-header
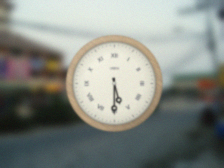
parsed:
5:30
